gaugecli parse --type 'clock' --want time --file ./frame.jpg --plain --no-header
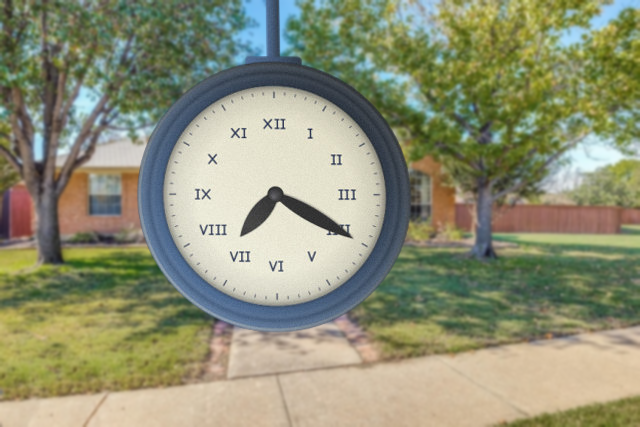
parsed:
7:20
